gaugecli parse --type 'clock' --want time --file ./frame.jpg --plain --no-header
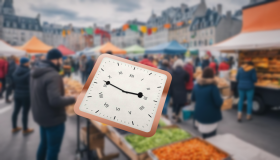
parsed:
2:47
